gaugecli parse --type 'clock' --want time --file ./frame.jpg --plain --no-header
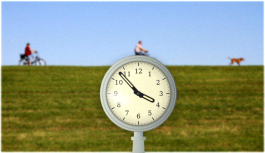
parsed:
3:53
